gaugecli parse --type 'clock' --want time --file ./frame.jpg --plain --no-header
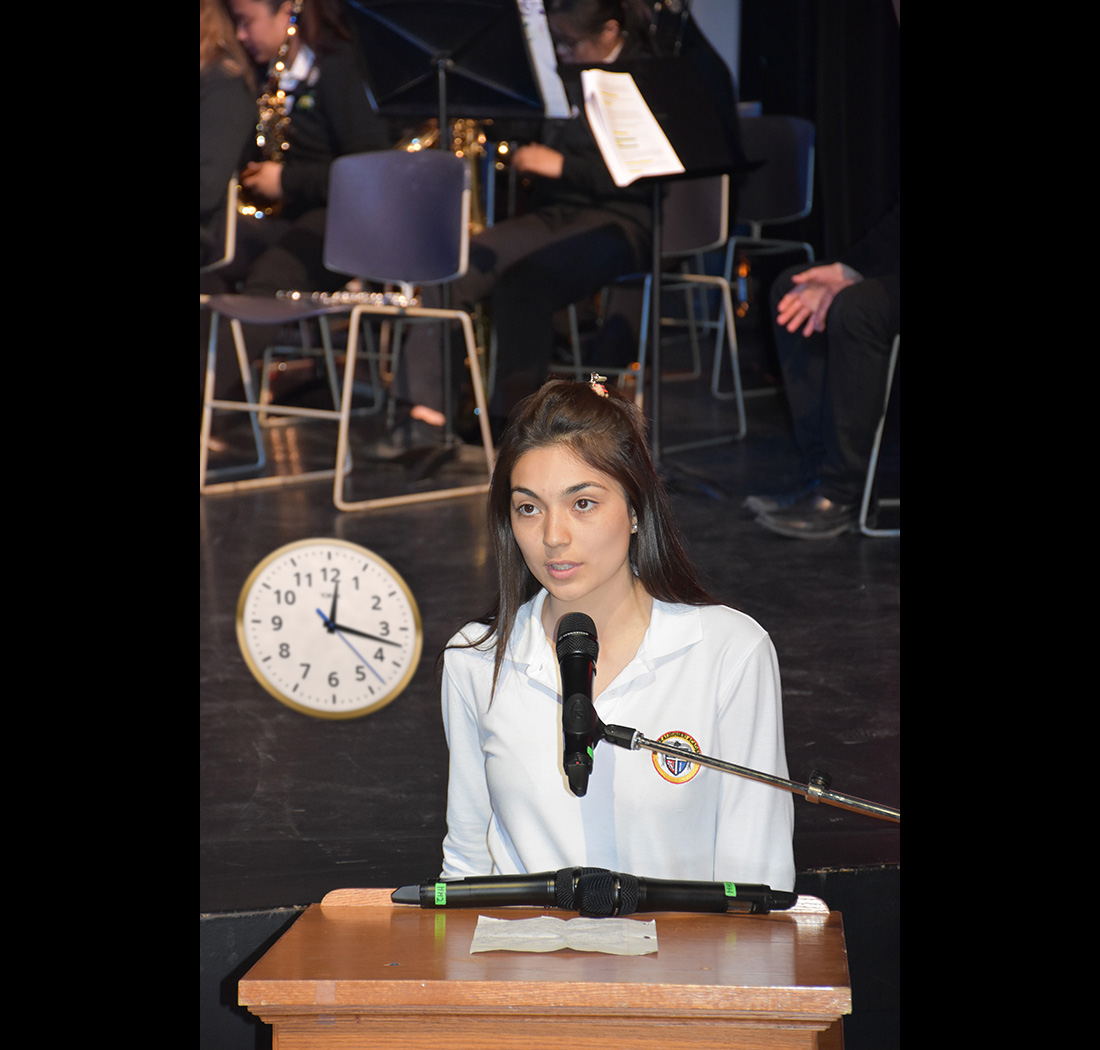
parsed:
12:17:23
